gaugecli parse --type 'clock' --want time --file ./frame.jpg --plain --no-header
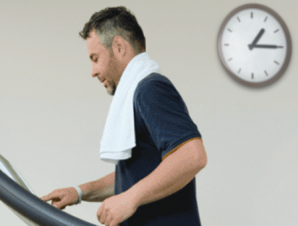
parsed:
1:15
